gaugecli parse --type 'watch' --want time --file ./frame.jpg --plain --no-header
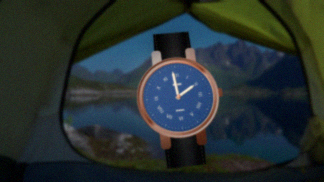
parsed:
1:59
